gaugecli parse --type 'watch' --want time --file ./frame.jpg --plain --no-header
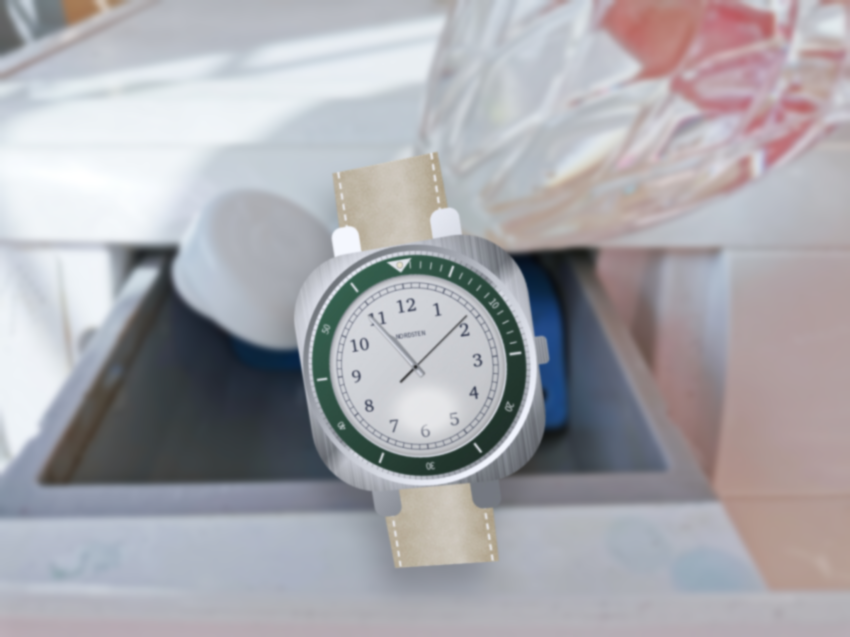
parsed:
10:54:09
